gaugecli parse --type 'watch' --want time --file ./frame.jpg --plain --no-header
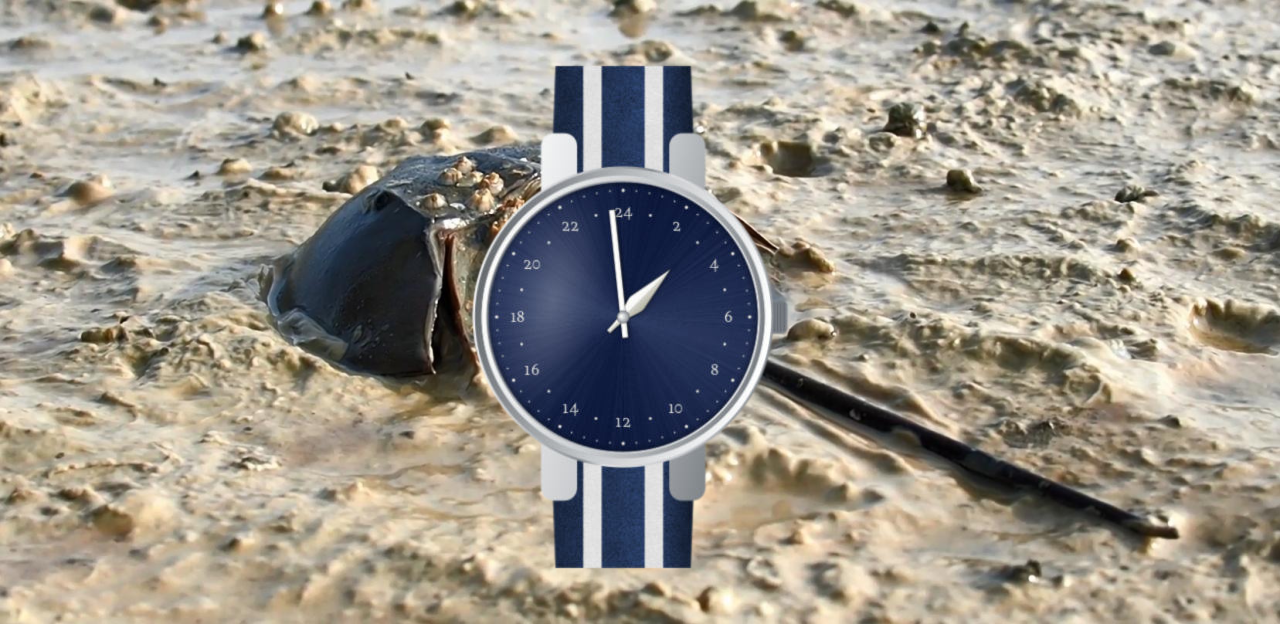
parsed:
2:59
